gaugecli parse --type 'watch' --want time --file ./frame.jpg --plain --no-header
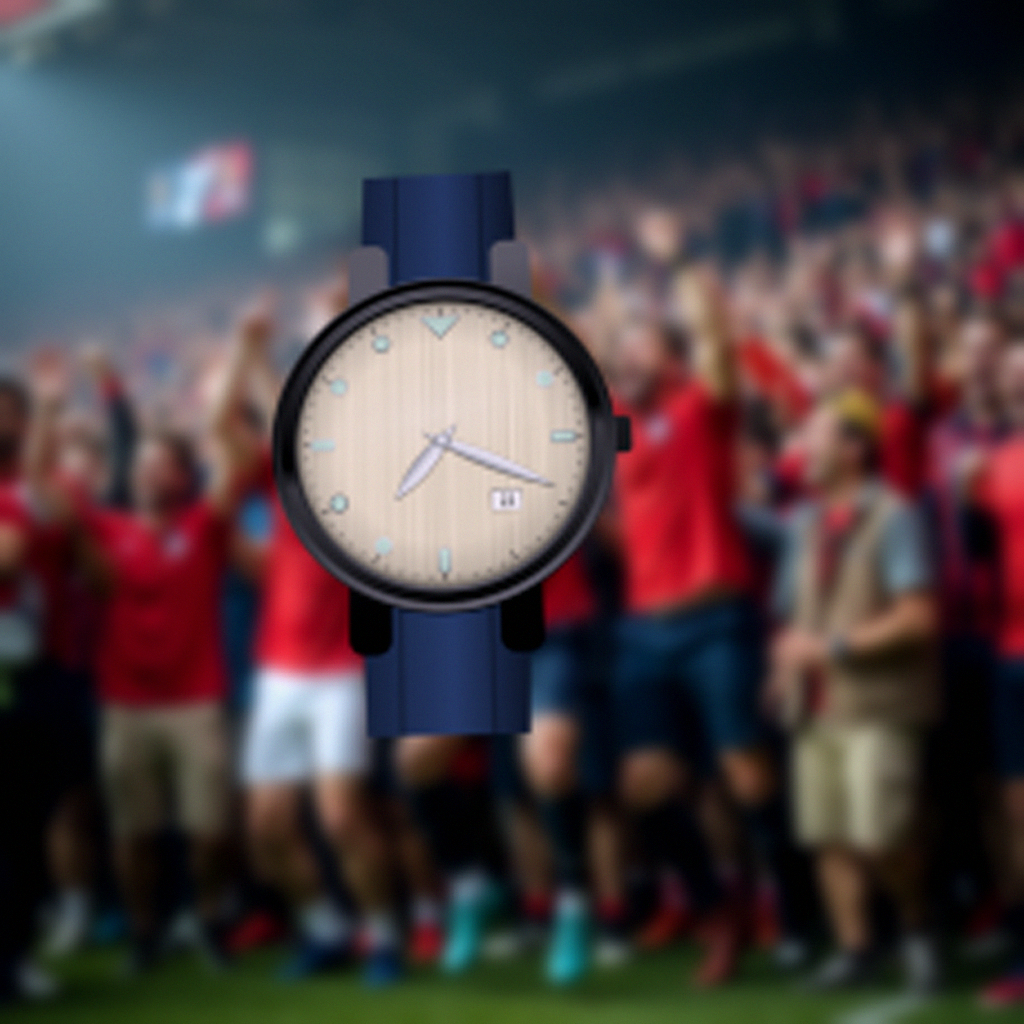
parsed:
7:19
